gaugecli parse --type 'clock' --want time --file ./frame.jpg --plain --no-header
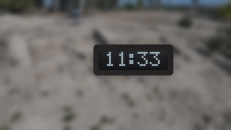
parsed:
11:33
